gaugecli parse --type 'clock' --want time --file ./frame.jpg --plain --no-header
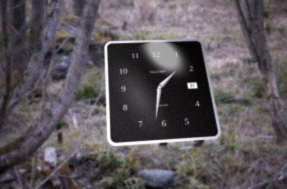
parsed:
1:32
